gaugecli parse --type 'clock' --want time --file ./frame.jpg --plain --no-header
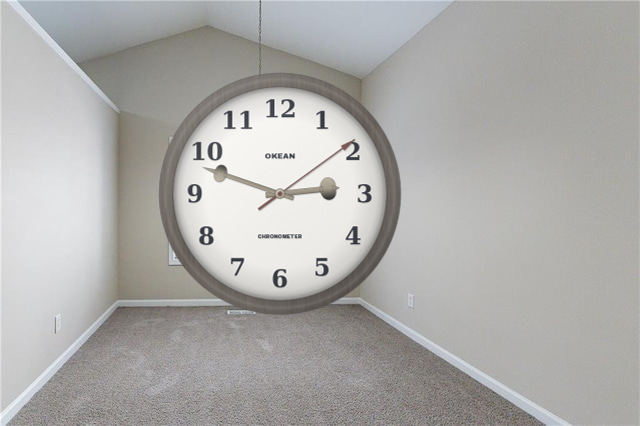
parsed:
2:48:09
